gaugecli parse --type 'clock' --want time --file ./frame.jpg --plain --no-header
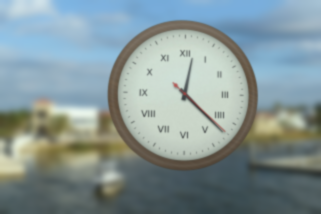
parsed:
12:22:22
